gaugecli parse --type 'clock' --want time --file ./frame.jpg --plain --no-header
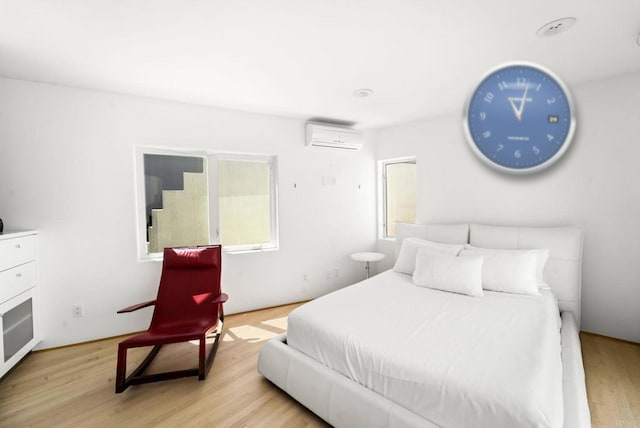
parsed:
11:02
